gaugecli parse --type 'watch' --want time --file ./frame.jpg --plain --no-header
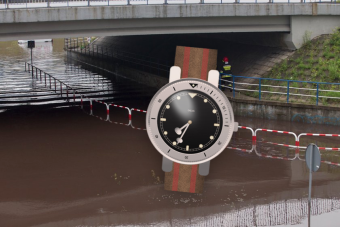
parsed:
7:34
